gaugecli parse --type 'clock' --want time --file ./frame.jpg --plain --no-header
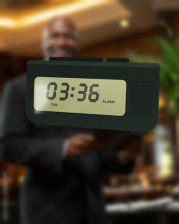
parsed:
3:36
